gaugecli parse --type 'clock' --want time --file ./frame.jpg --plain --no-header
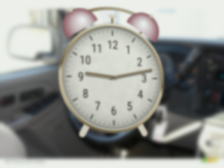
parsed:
9:13
